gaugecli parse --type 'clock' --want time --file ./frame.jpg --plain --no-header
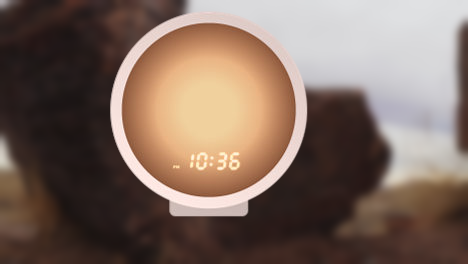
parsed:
10:36
